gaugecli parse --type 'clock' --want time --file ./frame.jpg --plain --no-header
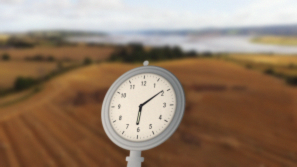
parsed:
6:09
